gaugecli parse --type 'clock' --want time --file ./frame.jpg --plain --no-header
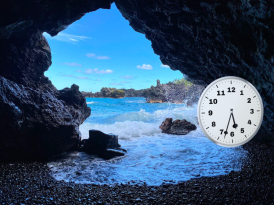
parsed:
5:33
